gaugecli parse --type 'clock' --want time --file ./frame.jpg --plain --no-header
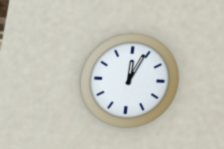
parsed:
12:04
